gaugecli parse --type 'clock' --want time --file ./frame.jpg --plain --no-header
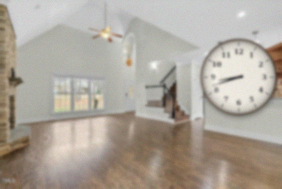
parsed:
8:42
